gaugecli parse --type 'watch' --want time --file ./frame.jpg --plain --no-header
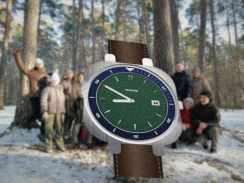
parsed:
8:50
